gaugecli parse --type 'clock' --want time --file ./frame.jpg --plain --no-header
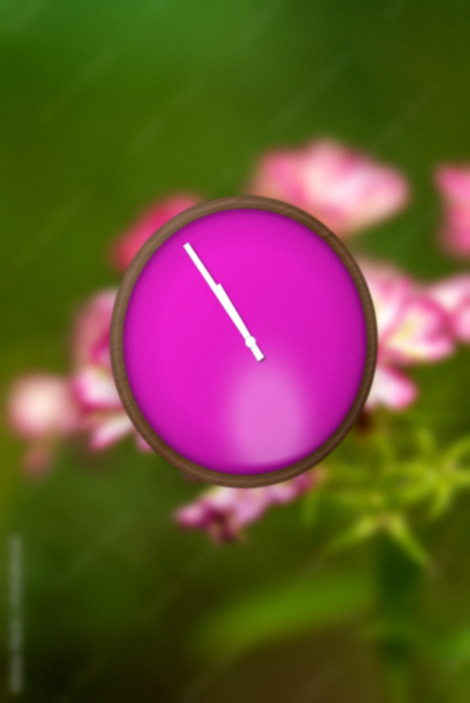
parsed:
10:54
